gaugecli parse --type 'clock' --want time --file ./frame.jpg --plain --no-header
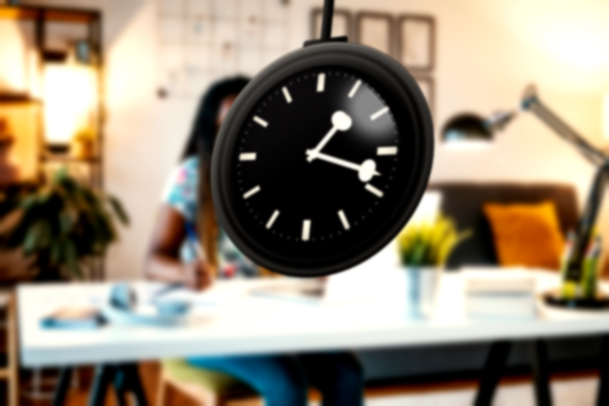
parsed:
1:18
